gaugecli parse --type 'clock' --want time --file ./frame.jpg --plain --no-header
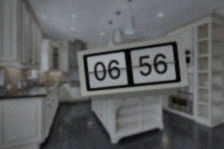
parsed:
6:56
